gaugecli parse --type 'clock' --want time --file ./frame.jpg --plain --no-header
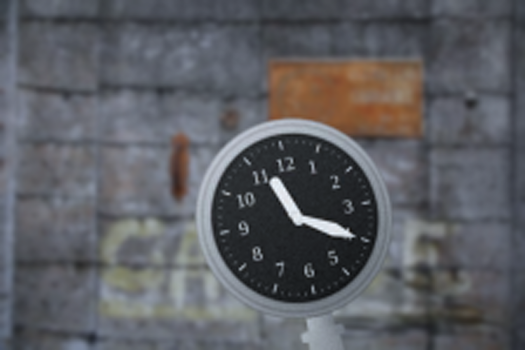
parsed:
11:20
